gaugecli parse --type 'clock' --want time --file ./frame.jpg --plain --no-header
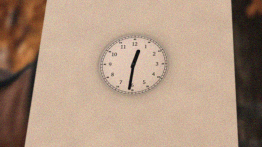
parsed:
12:31
